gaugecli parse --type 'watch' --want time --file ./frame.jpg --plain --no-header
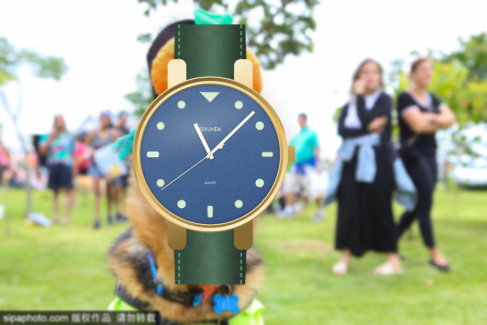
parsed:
11:07:39
